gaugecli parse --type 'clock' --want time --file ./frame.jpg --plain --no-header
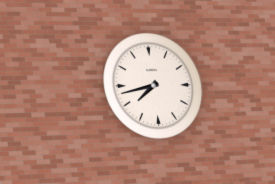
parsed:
7:43
